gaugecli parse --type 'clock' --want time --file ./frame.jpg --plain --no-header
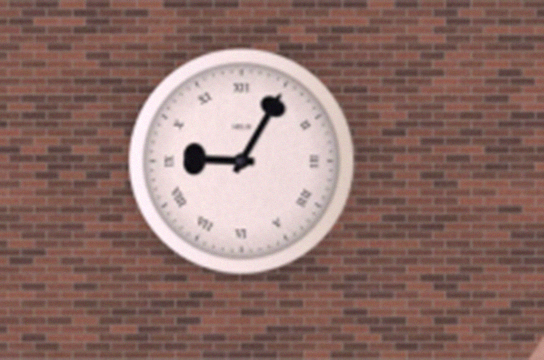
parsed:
9:05
